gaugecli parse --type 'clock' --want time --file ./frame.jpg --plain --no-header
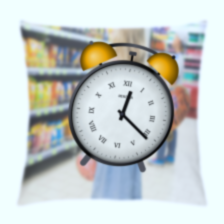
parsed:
12:21
